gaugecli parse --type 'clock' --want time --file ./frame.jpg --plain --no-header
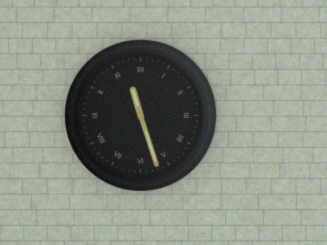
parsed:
11:27
